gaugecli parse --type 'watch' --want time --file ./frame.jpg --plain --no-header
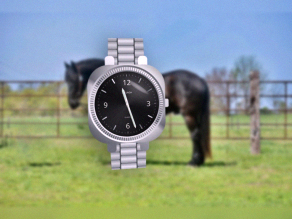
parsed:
11:27
